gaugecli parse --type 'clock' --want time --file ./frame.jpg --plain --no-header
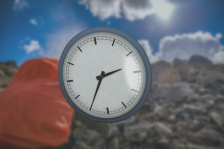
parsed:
2:35
